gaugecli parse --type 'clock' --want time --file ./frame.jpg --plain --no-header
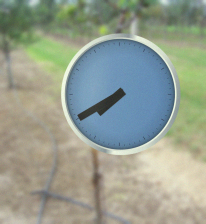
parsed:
7:40
